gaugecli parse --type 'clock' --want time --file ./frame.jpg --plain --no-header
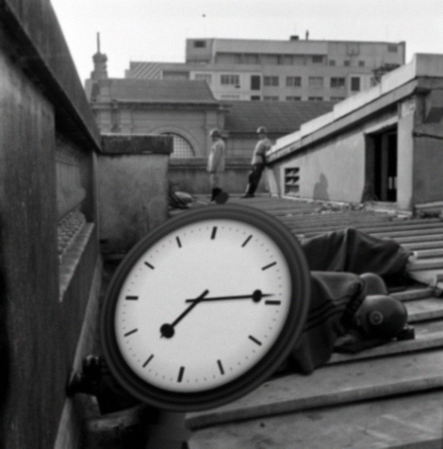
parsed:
7:14
